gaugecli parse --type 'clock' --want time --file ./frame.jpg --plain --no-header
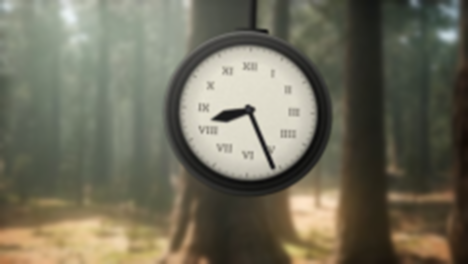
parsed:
8:26
